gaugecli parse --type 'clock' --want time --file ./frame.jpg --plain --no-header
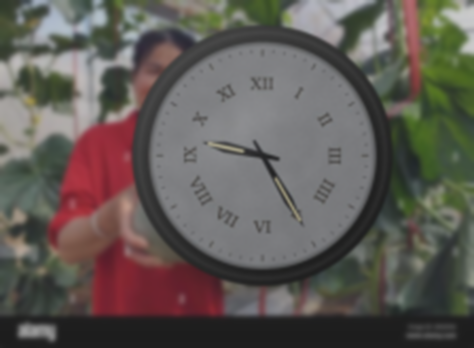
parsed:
9:25
